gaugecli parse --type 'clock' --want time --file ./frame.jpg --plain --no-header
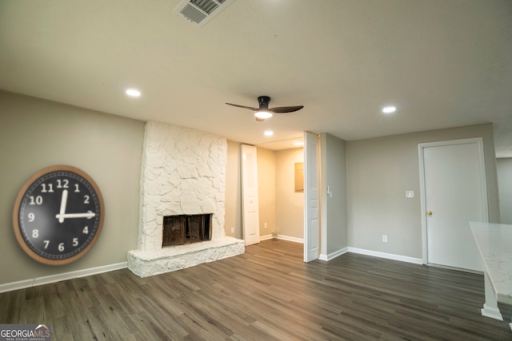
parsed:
12:15
